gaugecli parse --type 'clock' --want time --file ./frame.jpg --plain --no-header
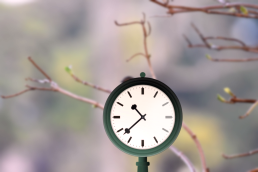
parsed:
10:38
